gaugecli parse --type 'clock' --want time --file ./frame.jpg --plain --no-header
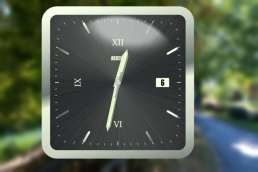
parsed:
12:32
